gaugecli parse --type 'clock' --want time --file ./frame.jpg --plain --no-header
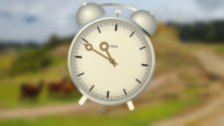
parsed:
10:49
